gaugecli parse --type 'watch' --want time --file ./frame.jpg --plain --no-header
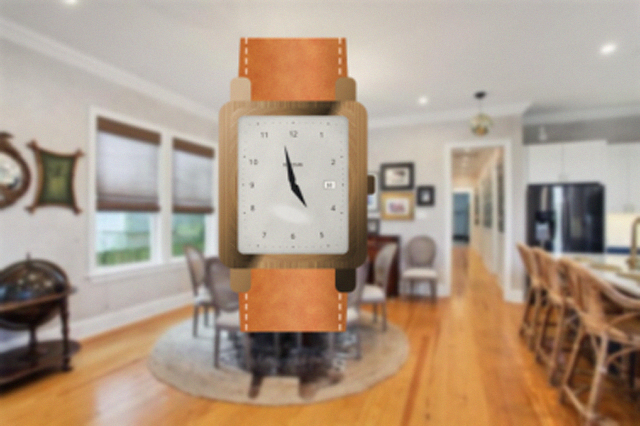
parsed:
4:58
